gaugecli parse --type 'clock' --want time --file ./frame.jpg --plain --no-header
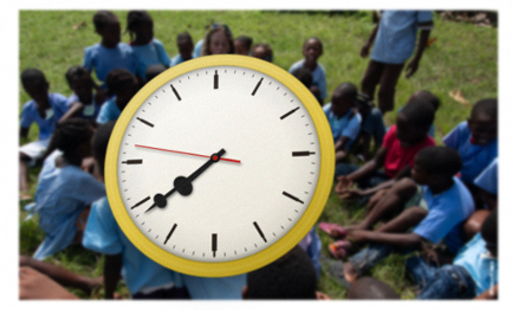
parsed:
7:38:47
